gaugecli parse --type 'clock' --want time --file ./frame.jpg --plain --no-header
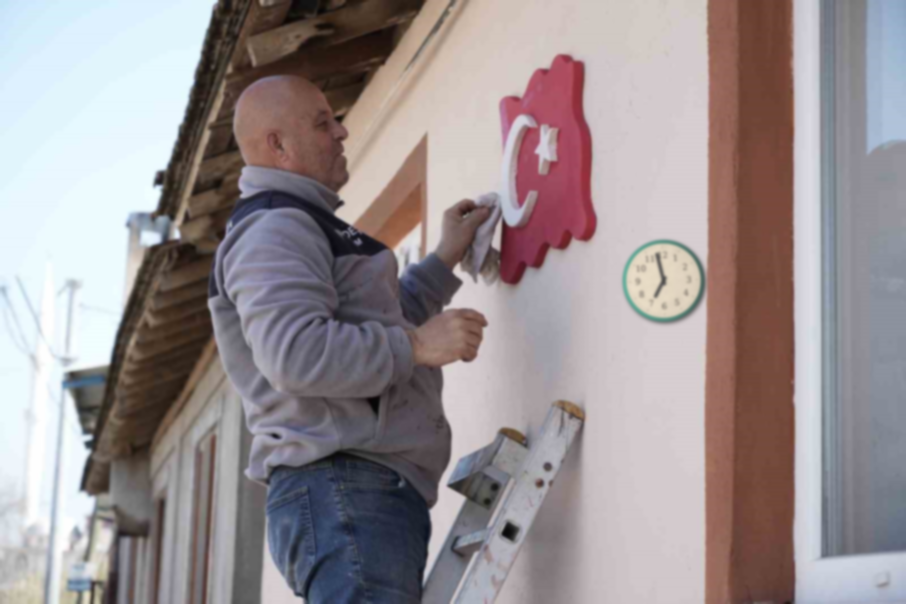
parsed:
6:58
